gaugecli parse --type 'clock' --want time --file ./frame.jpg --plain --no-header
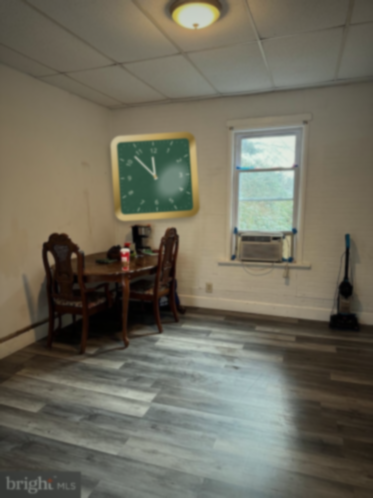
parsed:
11:53
